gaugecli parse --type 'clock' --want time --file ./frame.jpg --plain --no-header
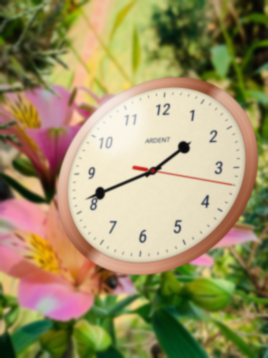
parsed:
1:41:17
